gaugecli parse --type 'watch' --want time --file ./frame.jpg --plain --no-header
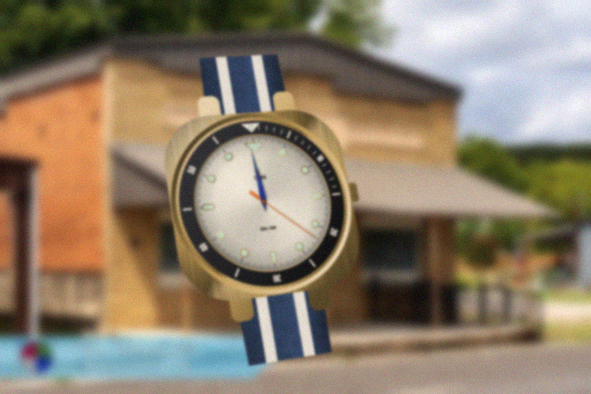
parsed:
11:59:22
